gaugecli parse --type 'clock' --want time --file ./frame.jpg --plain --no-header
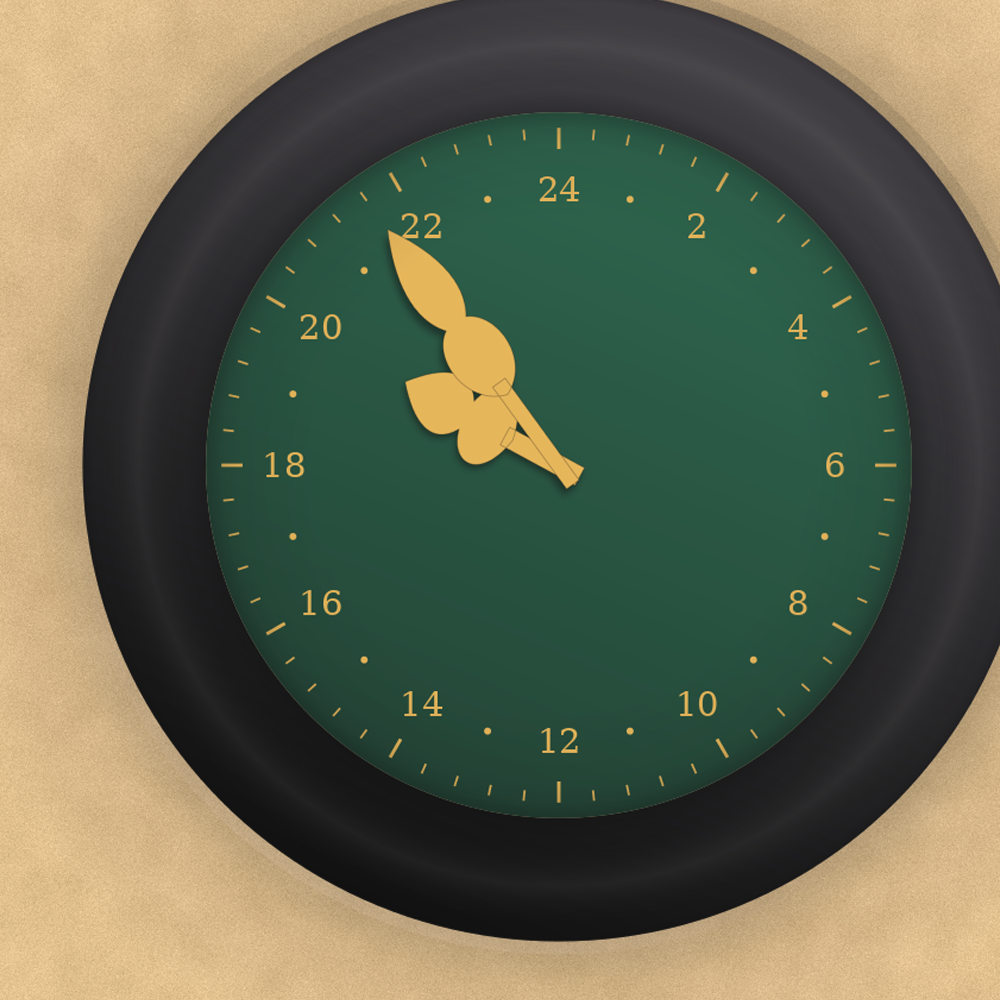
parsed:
19:54
